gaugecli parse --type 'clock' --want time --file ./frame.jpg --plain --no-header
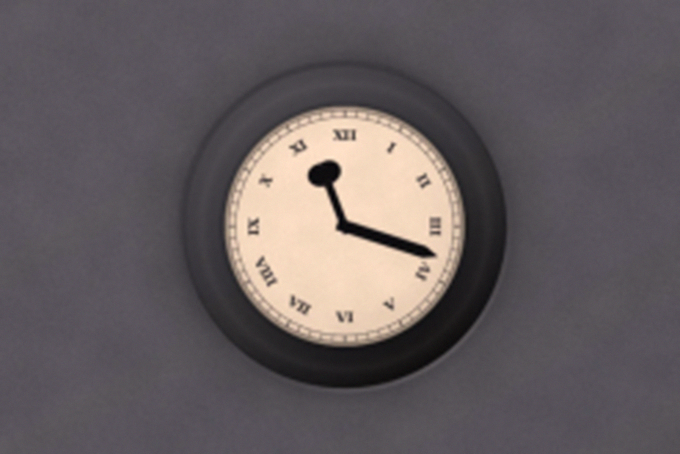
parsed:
11:18
